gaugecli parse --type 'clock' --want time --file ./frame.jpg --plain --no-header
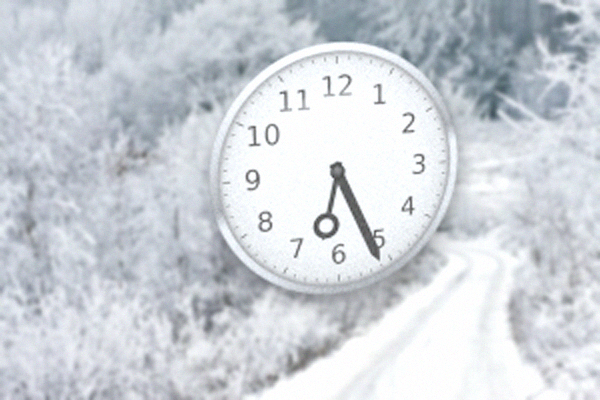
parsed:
6:26
